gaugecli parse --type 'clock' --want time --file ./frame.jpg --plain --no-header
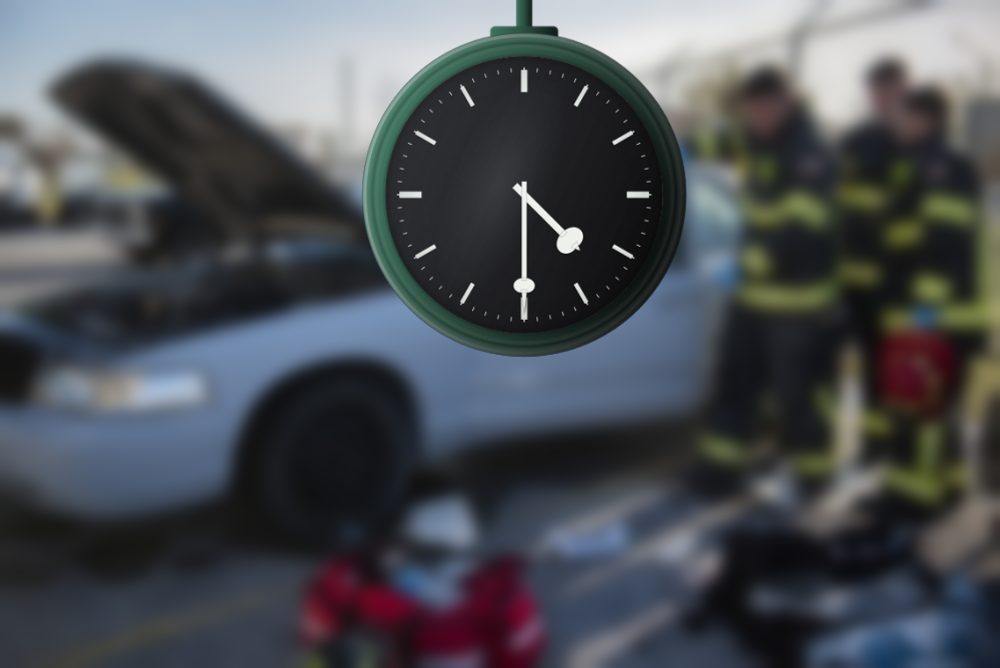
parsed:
4:30
